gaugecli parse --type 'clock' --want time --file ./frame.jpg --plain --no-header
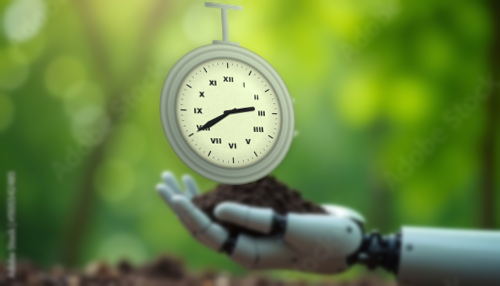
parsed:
2:40
